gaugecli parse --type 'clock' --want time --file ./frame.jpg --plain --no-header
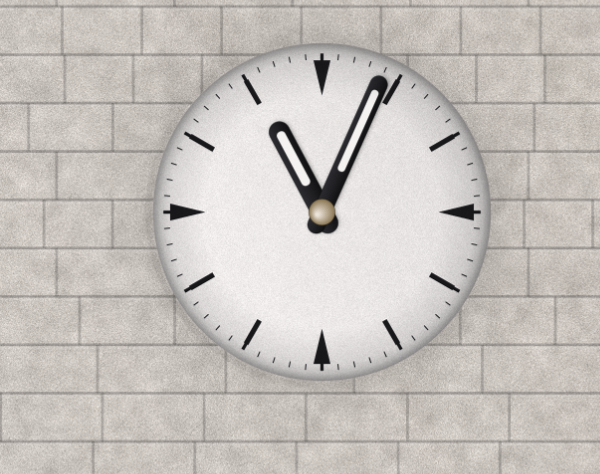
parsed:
11:04
